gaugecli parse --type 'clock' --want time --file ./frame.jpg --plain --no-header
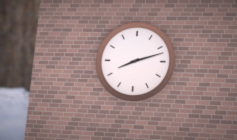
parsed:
8:12
